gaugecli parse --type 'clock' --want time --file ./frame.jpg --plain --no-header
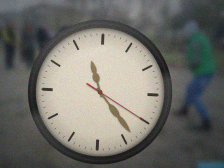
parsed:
11:23:20
